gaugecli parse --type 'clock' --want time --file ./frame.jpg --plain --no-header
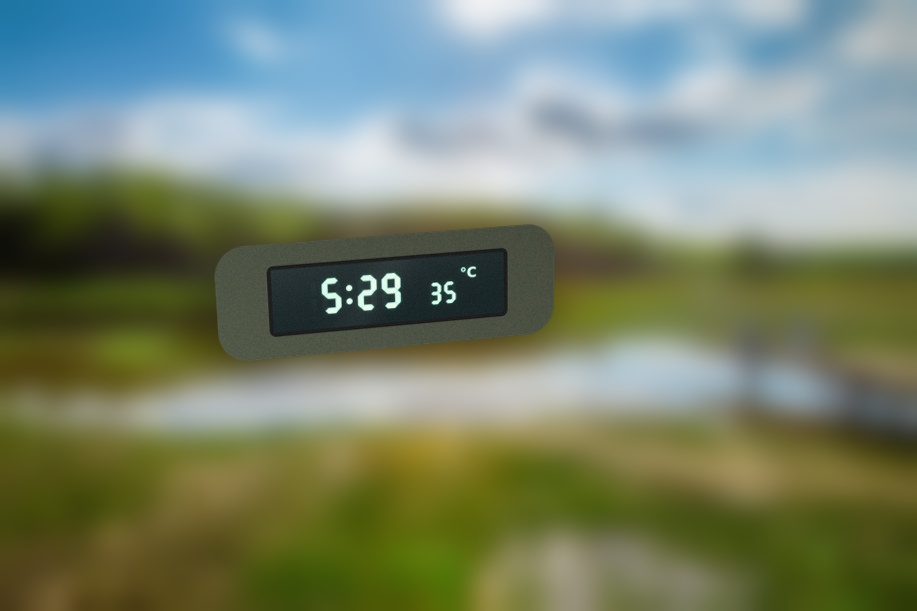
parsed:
5:29
